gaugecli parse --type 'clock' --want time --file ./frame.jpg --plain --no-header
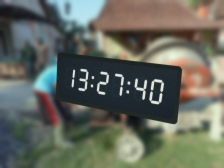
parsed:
13:27:40
